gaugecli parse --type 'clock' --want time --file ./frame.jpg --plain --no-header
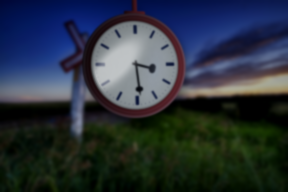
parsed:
3:29
